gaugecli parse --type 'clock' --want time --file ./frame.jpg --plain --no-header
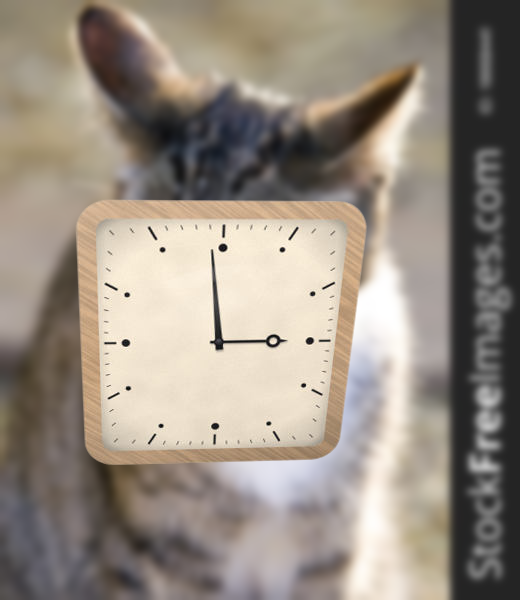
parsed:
2:59
